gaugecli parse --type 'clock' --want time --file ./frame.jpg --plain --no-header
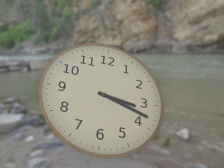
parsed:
3:18
